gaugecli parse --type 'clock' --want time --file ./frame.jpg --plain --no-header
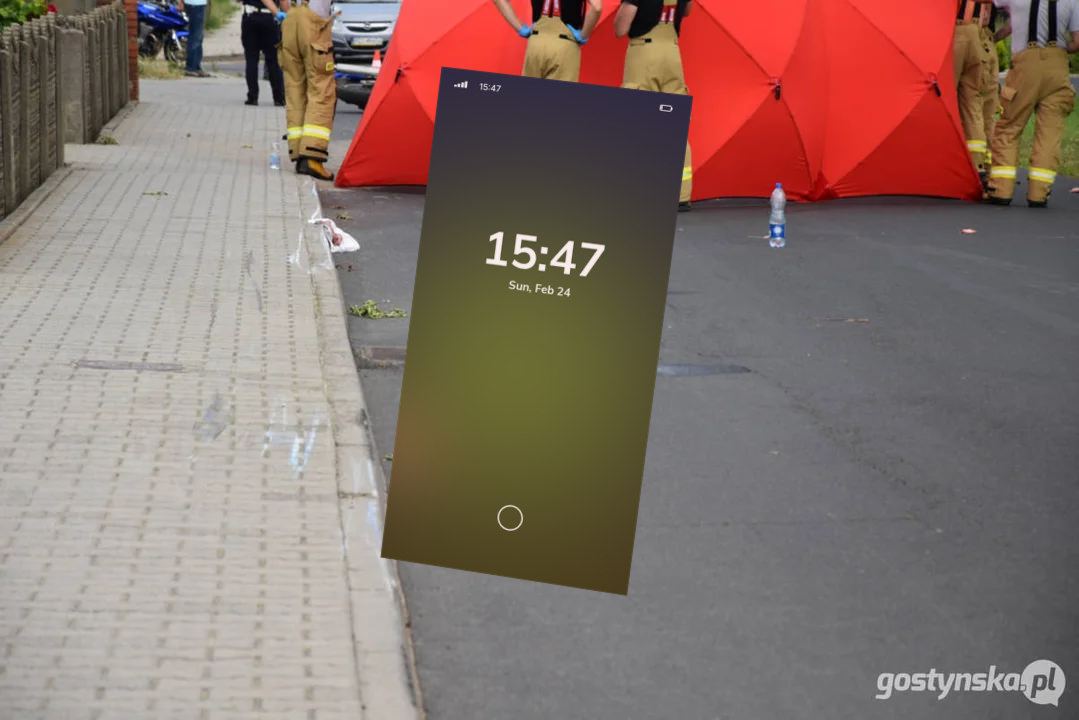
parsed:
15:47
